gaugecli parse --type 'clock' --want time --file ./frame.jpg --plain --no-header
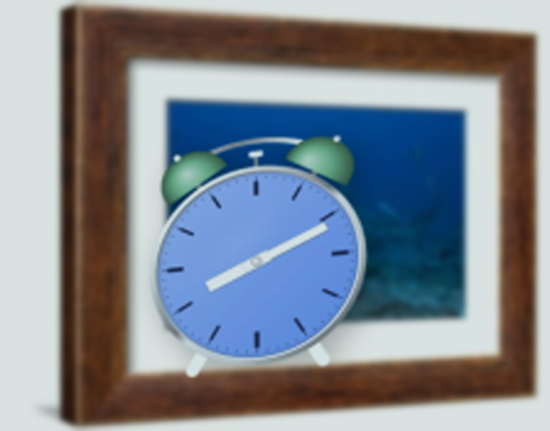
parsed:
8:11
